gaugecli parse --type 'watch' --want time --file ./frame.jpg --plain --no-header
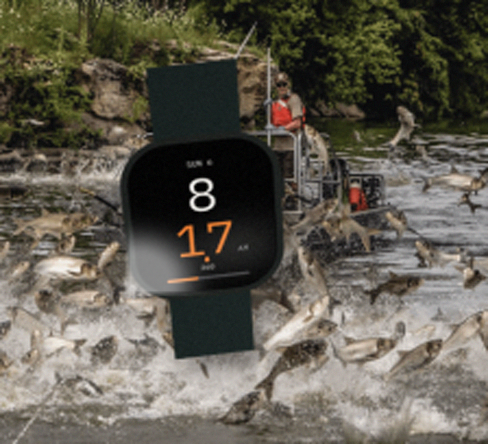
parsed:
8:17
